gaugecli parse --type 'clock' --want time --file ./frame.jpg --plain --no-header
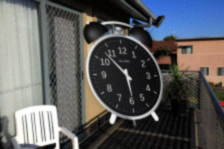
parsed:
5:53
